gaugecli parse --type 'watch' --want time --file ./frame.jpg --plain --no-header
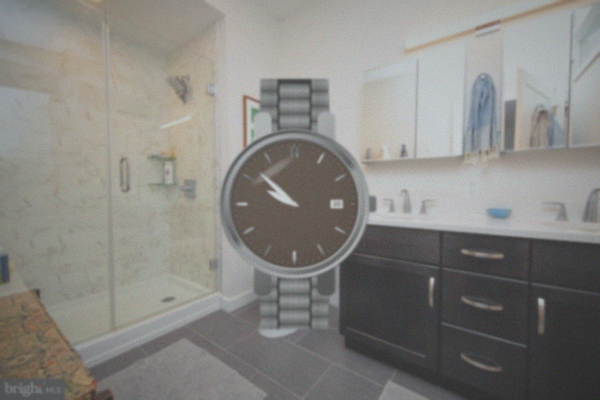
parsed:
9:52
